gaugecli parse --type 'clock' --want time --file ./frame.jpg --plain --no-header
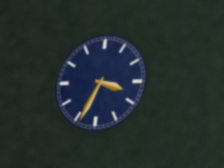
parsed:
3:34
